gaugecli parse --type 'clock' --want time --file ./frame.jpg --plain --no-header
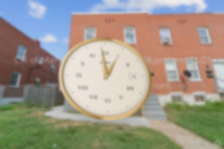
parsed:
12:59
